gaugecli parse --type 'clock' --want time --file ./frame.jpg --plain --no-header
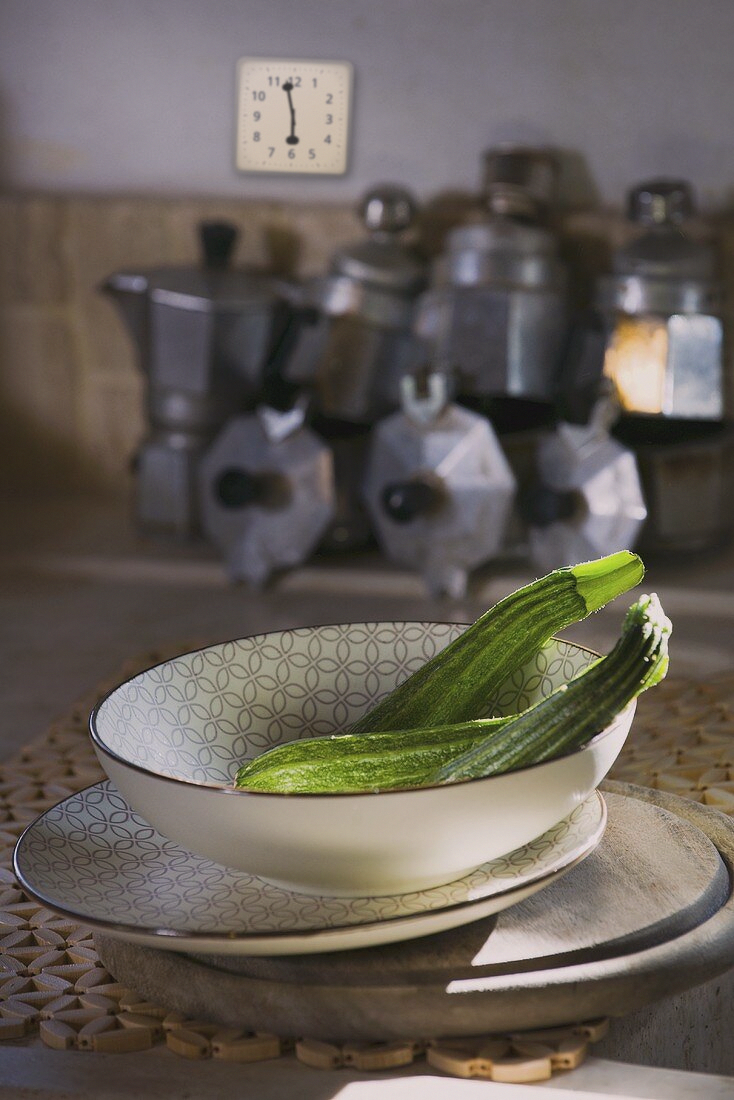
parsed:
5:58
